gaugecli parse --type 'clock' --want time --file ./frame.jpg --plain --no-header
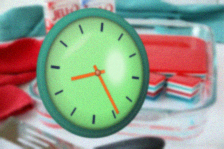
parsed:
8:24
